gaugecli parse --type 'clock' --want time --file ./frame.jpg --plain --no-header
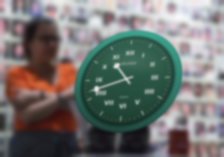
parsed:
10:42
